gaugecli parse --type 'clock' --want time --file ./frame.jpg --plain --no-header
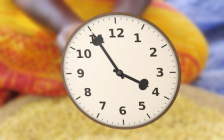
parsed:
3:55
